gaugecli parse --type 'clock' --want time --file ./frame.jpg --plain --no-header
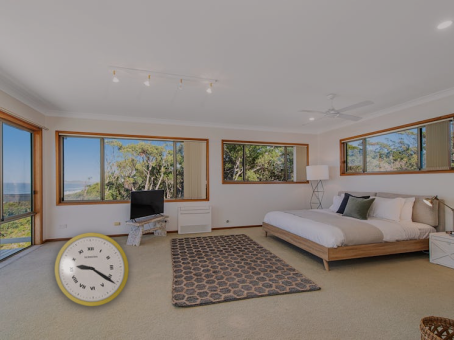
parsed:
9:21
